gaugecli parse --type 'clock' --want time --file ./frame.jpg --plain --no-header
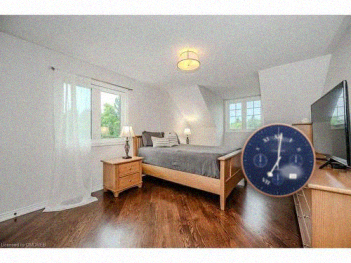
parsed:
7:01
